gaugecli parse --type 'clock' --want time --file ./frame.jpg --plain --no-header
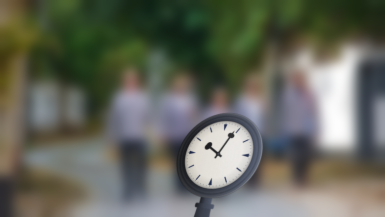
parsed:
10:04
